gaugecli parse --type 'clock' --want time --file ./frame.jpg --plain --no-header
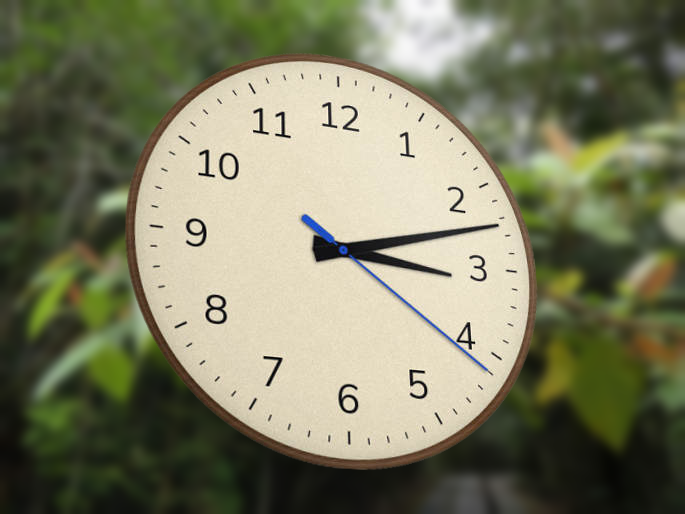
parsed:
3:12:21
